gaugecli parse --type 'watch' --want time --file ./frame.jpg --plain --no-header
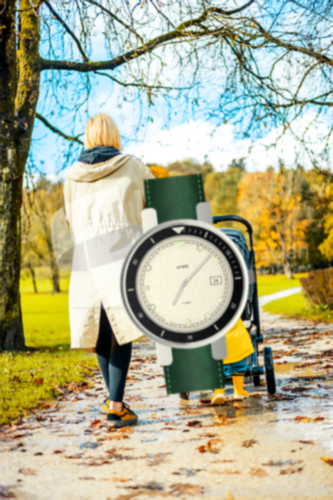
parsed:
7:08
